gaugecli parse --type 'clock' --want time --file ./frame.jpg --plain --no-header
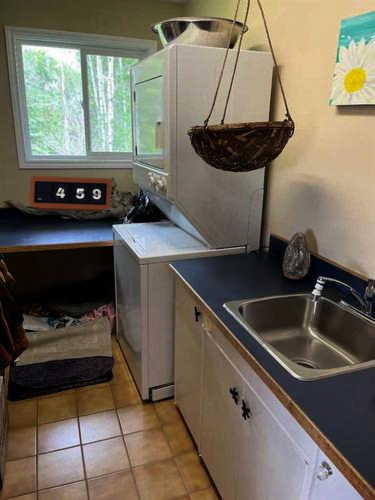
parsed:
4:59
